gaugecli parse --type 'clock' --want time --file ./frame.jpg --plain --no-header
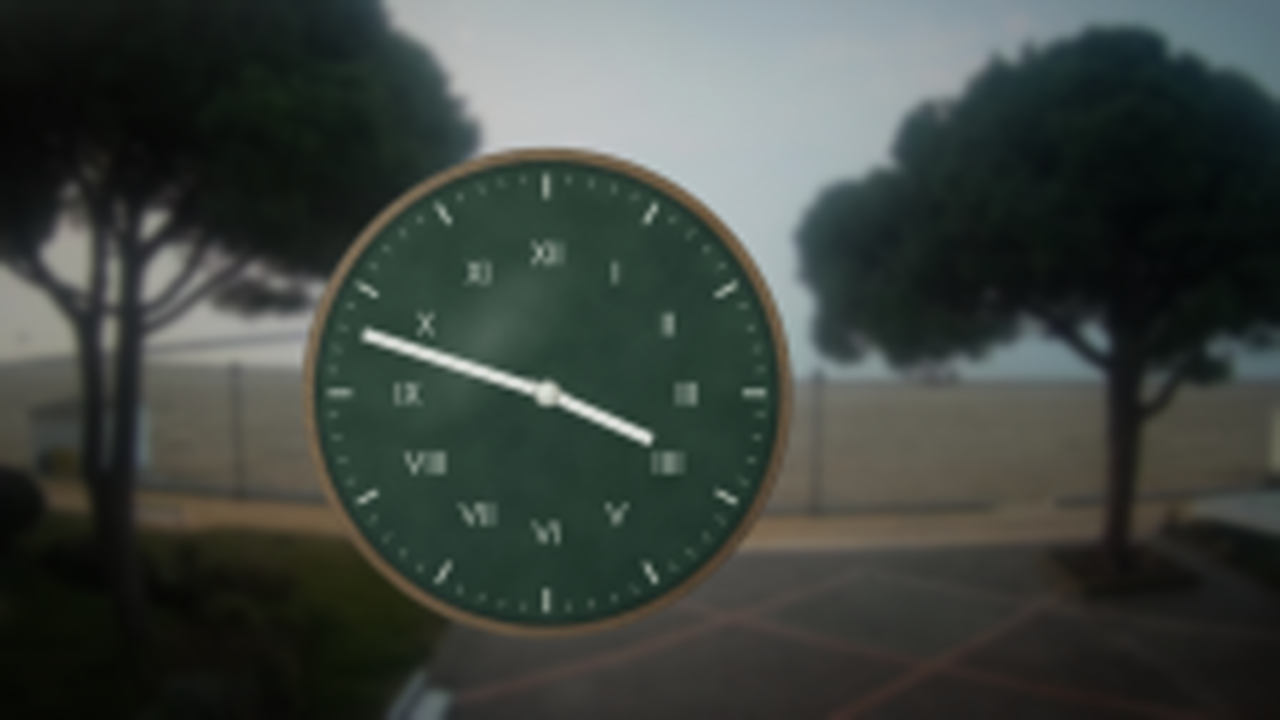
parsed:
3:48
